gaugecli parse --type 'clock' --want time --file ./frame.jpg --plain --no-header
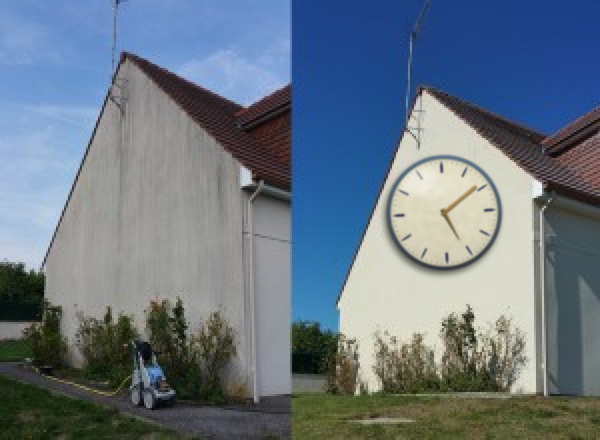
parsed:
5:09
